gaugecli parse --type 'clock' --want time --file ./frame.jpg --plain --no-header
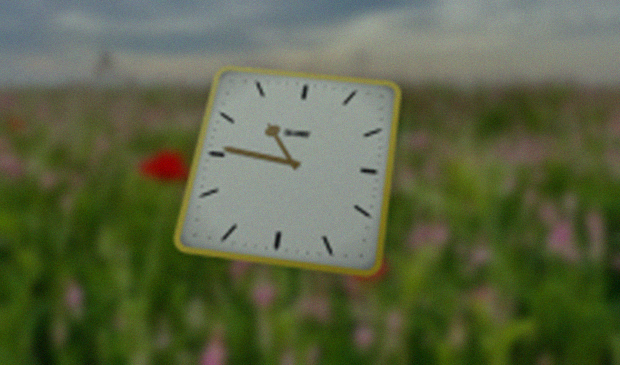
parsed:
10:46
